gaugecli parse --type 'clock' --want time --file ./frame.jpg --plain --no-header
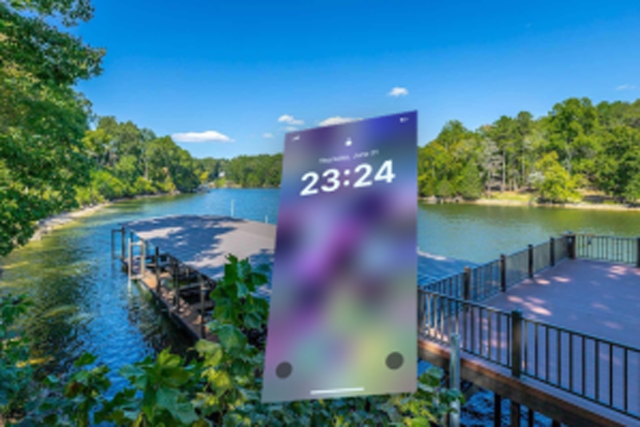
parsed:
23:24
